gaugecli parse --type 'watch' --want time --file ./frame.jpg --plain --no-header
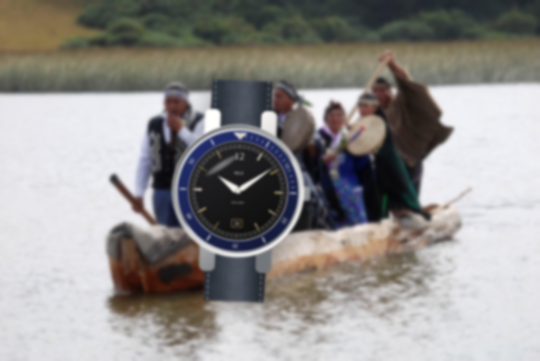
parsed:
10:09
